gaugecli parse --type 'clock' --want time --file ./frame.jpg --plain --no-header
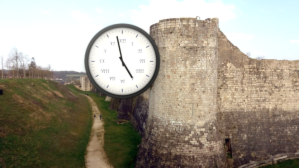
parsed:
4:58
